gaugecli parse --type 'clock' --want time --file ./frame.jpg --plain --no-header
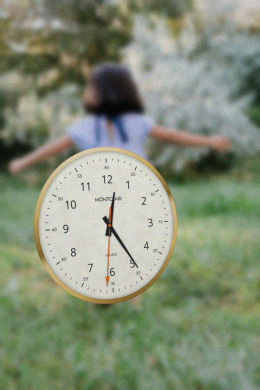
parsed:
12:24:31
